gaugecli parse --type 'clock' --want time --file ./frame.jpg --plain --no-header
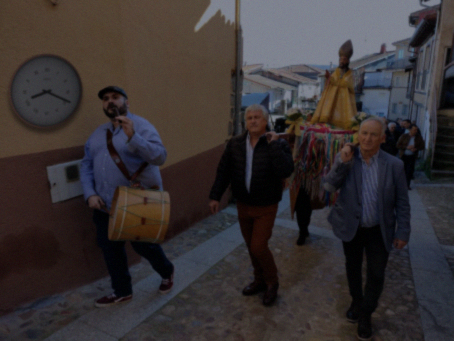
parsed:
8:19
